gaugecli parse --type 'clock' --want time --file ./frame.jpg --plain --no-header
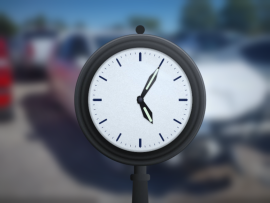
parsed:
5:05
